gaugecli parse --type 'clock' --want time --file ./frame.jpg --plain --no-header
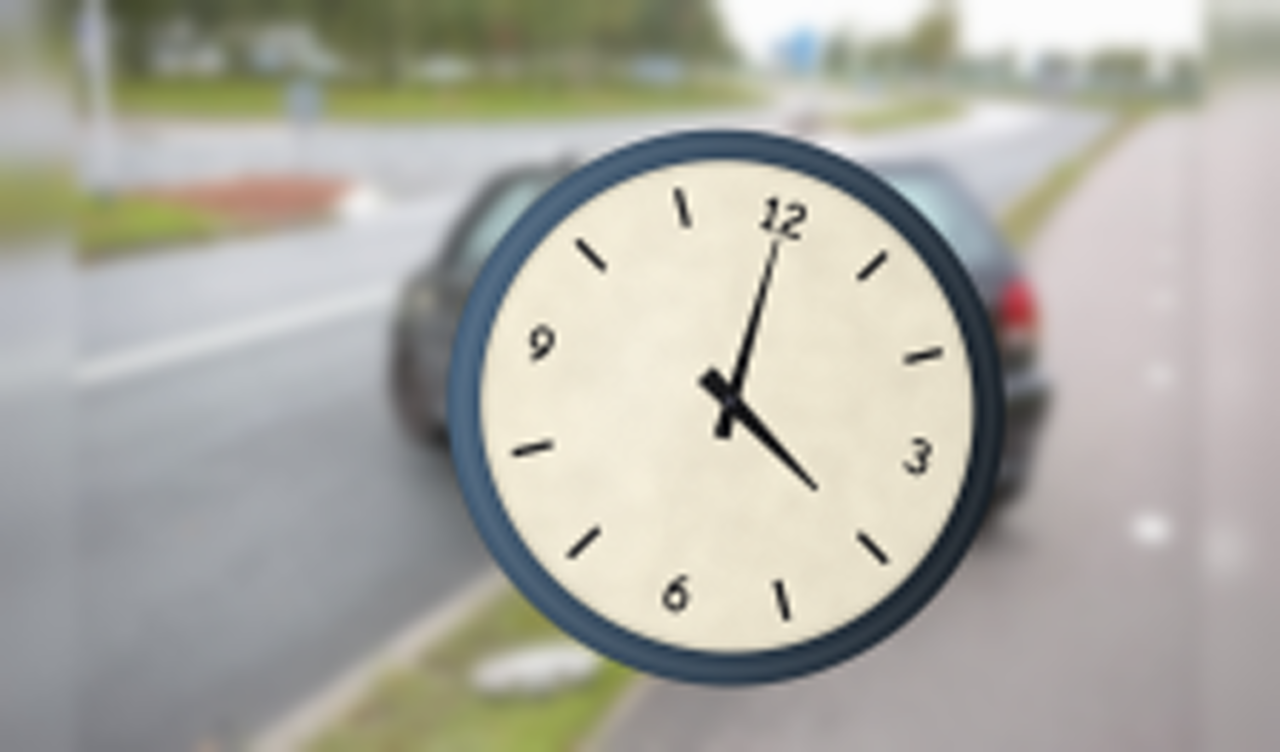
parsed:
4:00
